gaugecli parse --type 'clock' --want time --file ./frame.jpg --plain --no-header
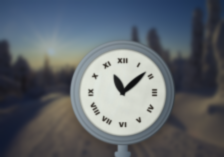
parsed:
11:08
